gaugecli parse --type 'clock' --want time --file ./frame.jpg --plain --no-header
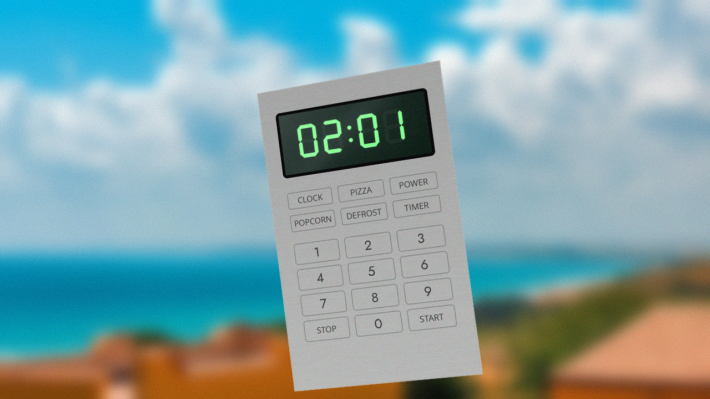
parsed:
2:01
